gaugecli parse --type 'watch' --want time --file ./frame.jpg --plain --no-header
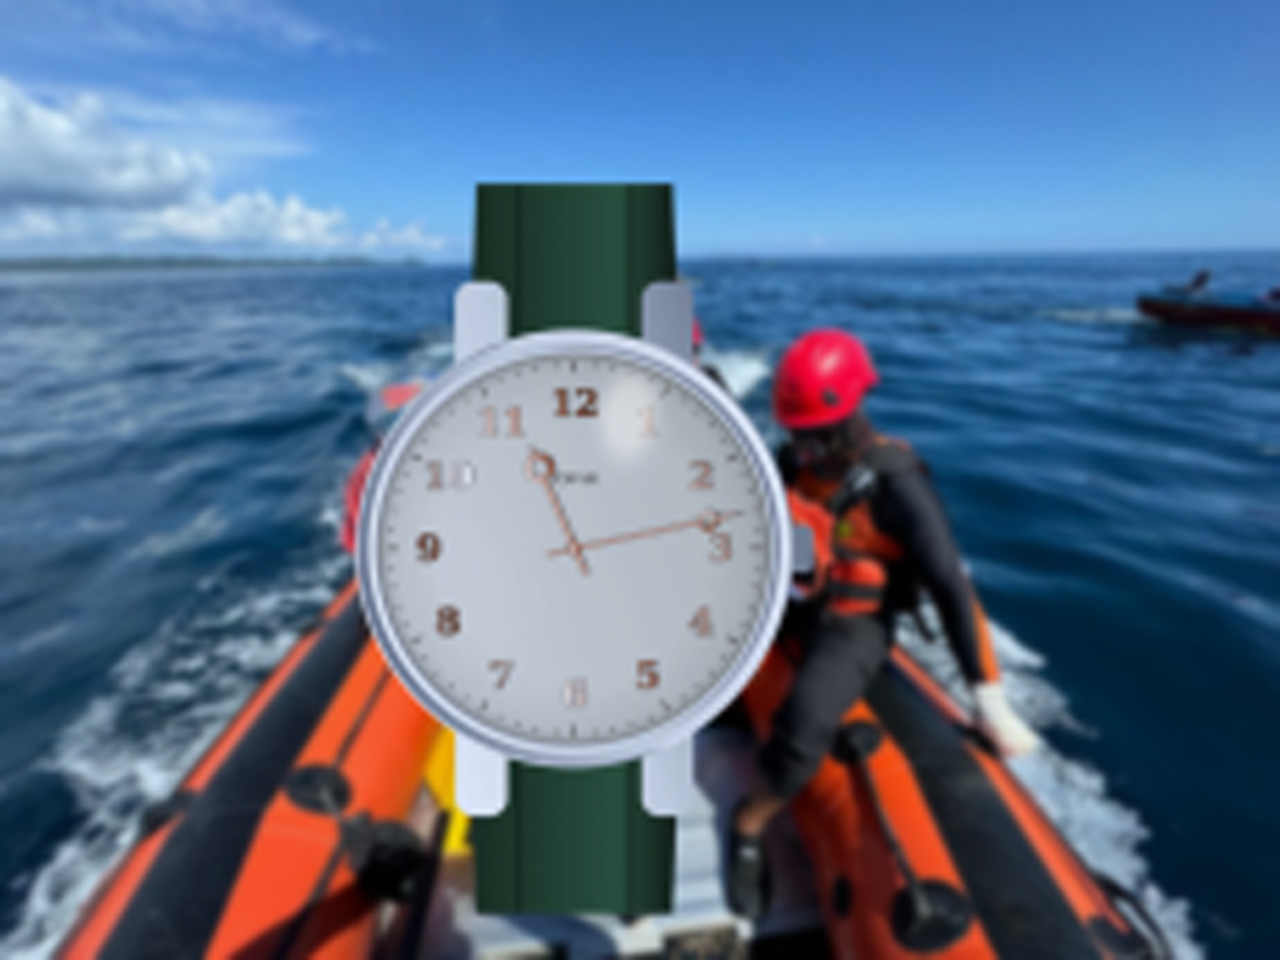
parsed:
11:13
